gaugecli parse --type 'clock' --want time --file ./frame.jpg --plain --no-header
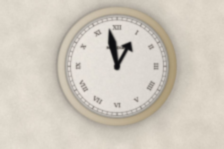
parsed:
12:58
